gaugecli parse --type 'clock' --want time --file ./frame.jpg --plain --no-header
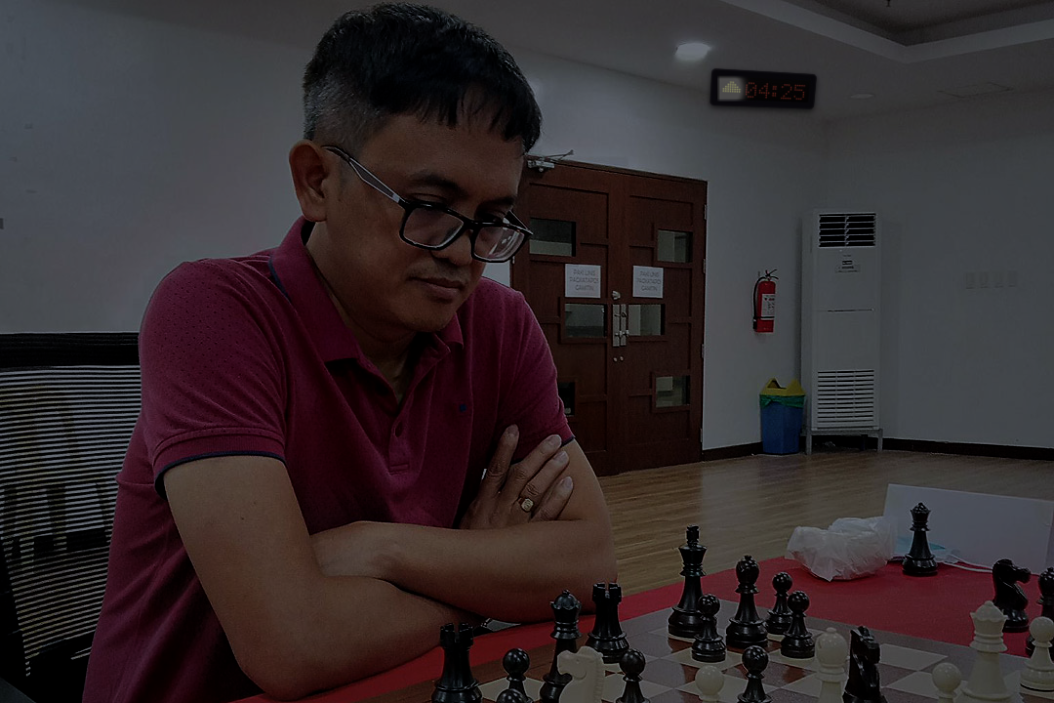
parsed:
4:25
